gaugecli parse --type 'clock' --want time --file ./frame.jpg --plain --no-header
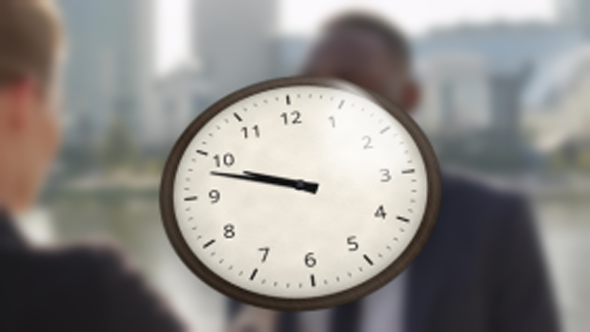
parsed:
9:48
